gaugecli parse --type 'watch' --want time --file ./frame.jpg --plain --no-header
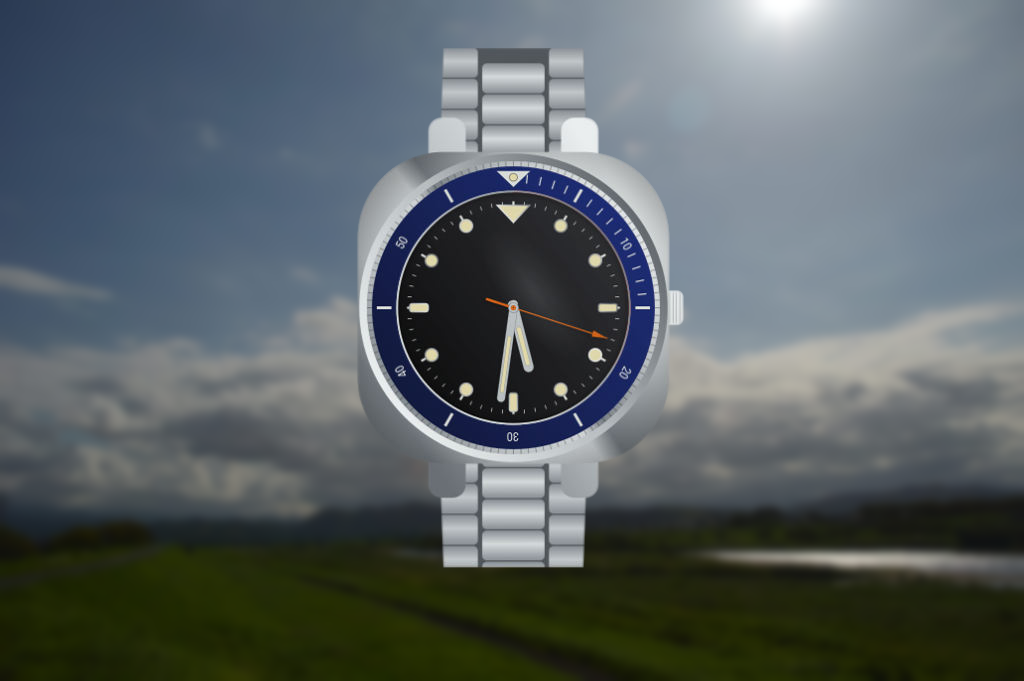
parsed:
5:31:18
